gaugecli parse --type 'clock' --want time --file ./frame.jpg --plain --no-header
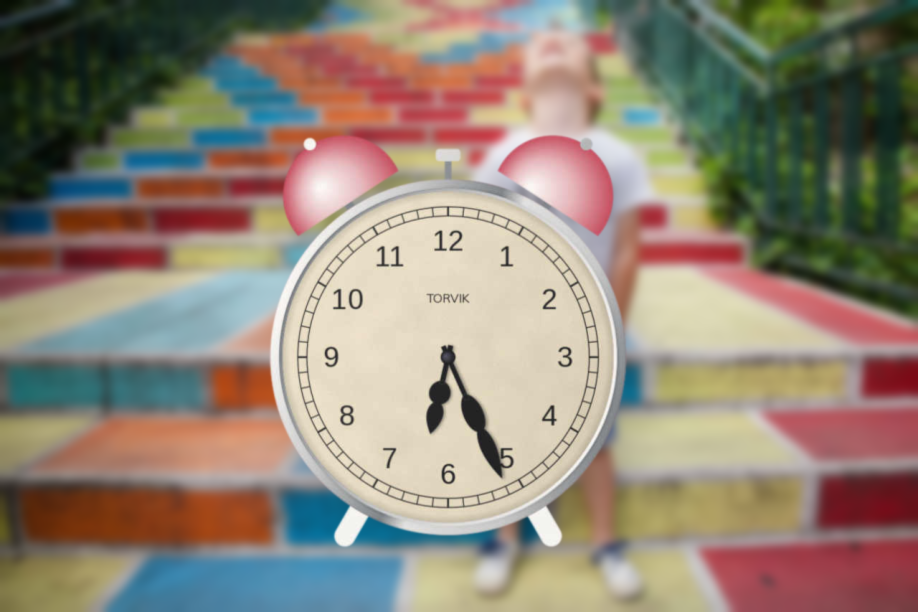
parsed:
6:26
